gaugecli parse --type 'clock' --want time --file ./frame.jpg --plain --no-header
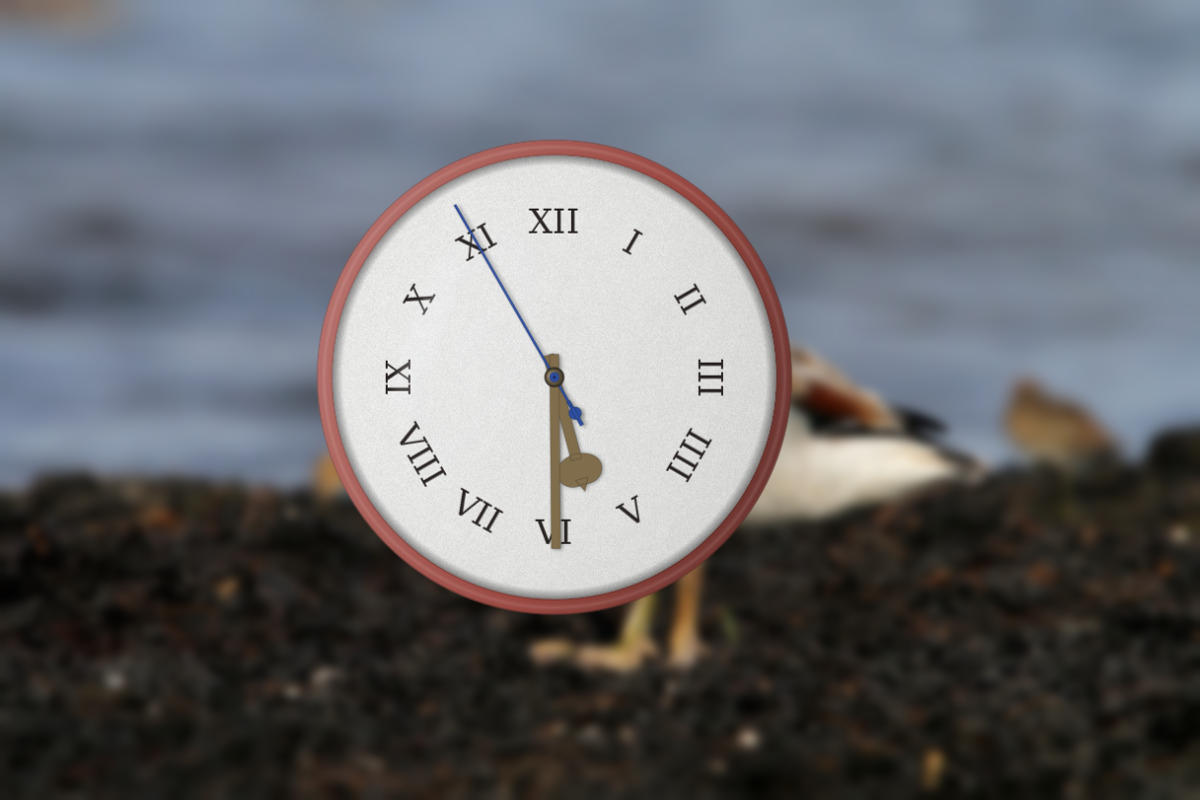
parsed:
5:29:55
